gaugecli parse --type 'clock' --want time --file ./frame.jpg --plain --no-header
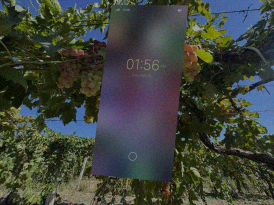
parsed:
1:56
